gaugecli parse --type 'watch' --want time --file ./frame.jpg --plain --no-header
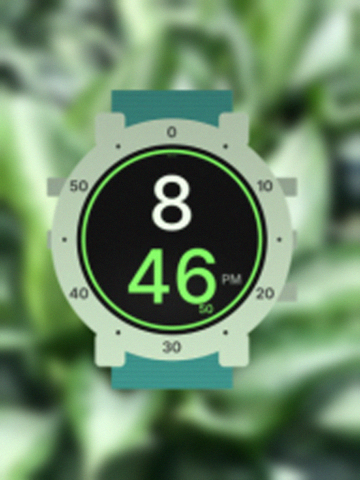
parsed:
8:46
